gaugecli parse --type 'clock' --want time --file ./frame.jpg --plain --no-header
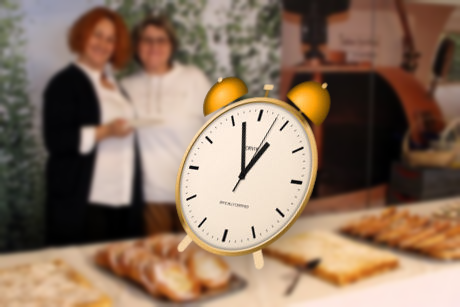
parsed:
12:57:03
